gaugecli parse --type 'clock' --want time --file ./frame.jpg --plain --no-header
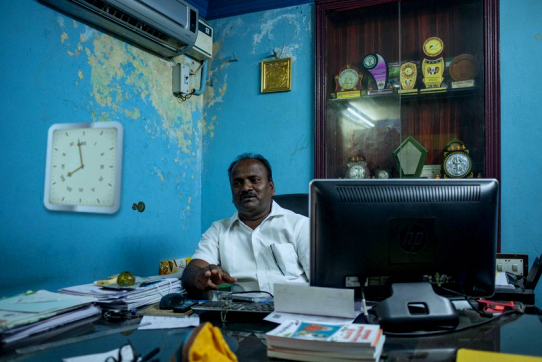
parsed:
7:58
